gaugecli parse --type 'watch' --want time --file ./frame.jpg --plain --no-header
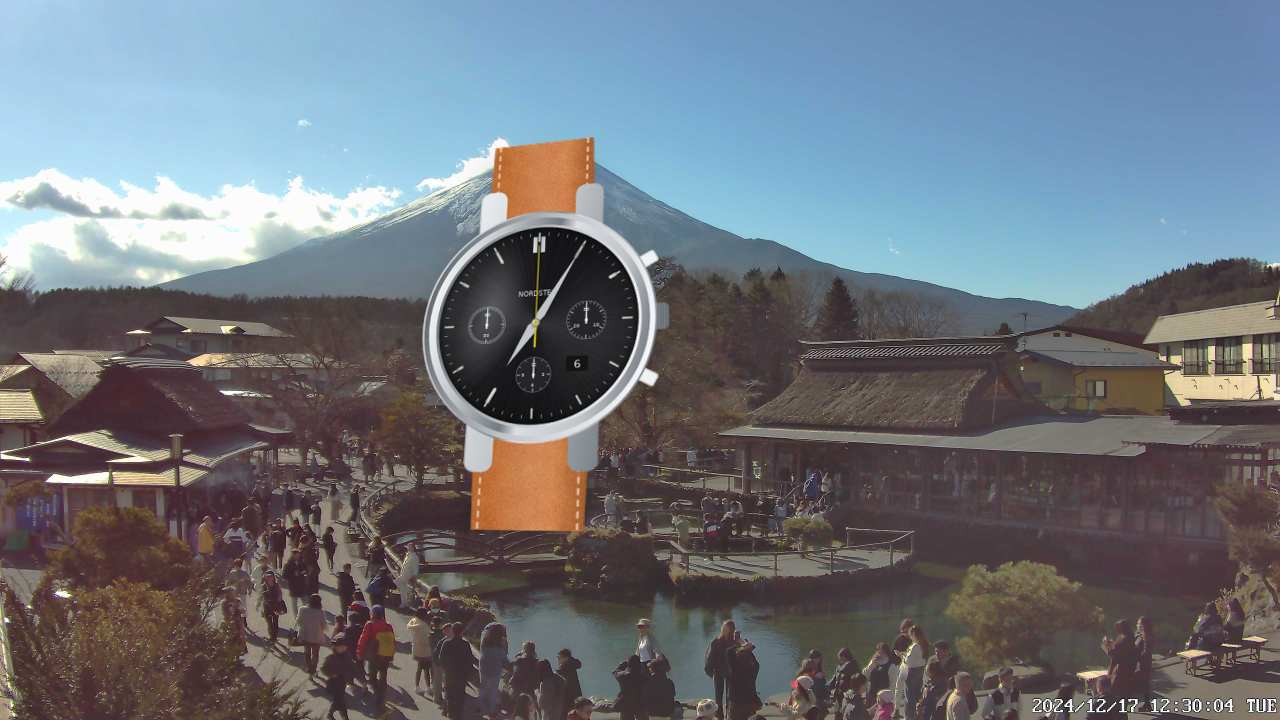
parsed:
7:05
